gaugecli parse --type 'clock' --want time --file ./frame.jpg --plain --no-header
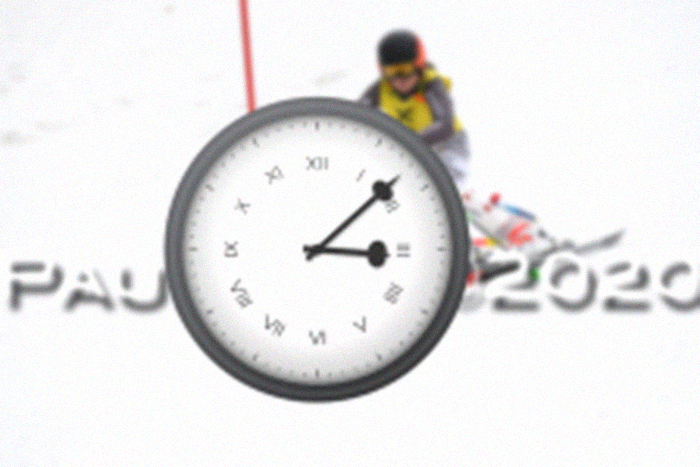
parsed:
3:08
